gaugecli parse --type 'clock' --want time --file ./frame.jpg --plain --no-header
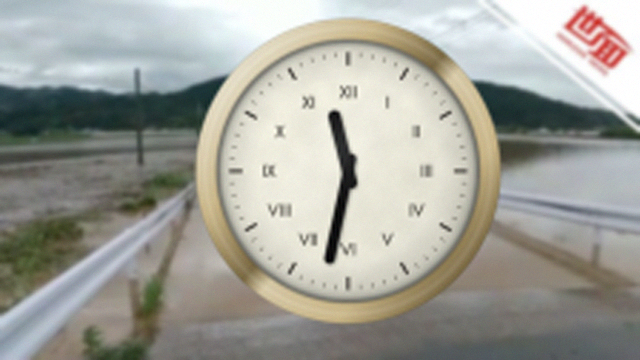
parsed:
11:32
